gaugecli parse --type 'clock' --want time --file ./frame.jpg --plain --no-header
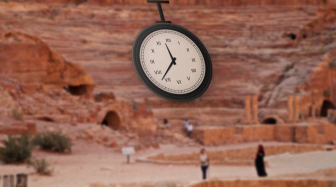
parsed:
11:37
